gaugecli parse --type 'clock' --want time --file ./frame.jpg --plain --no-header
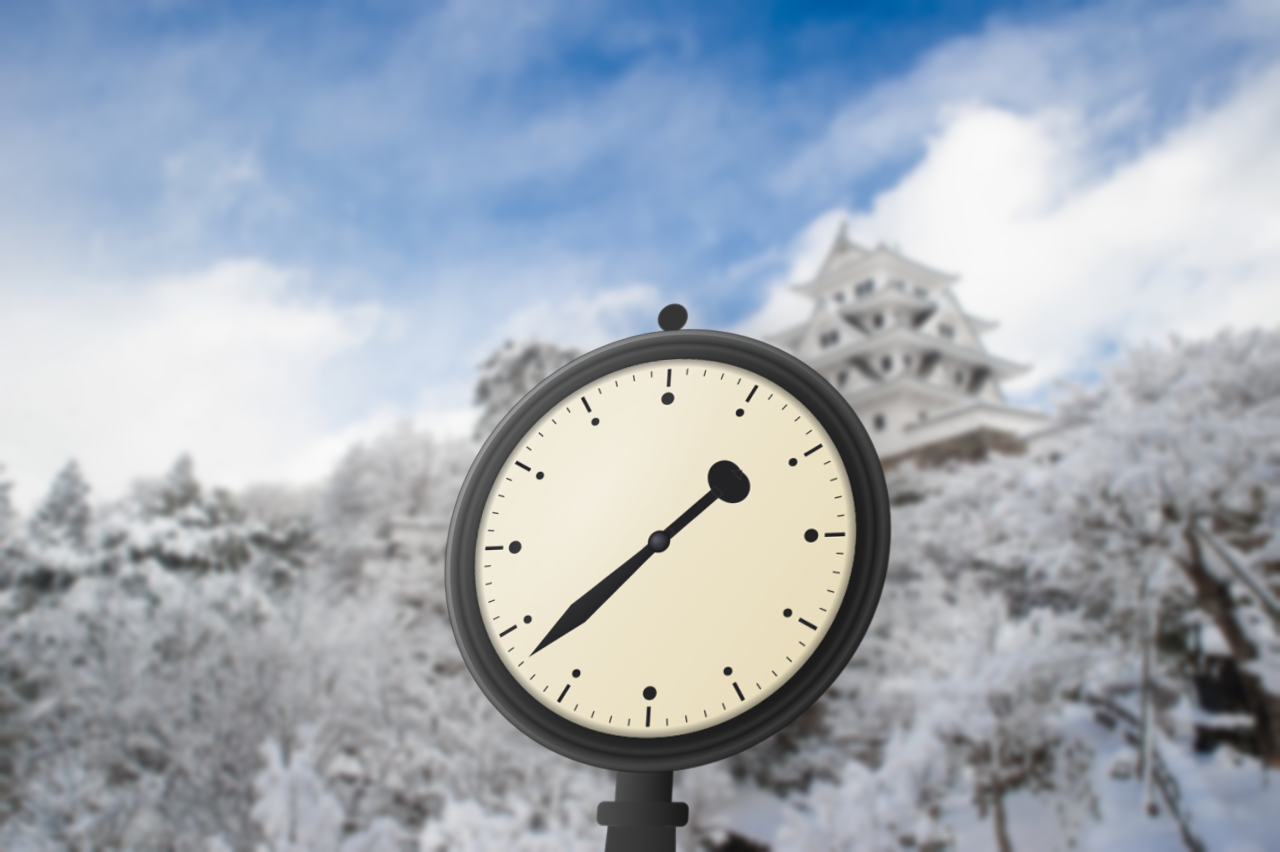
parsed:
1:38
